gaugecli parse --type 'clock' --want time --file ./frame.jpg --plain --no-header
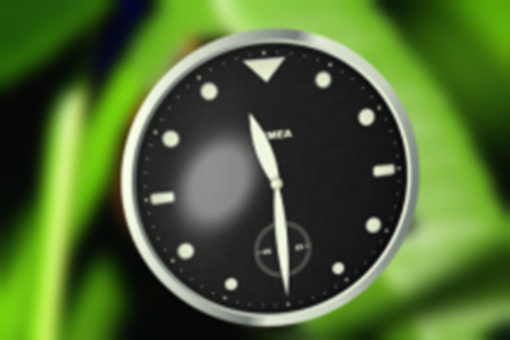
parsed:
11:30
